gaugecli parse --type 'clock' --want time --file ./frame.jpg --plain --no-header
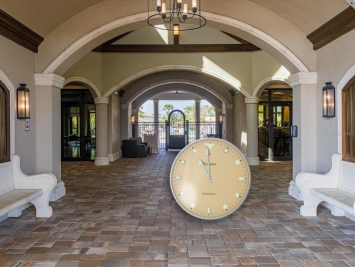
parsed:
10:59
